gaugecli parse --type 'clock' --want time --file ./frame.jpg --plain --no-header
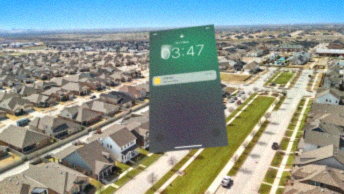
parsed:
3:47
